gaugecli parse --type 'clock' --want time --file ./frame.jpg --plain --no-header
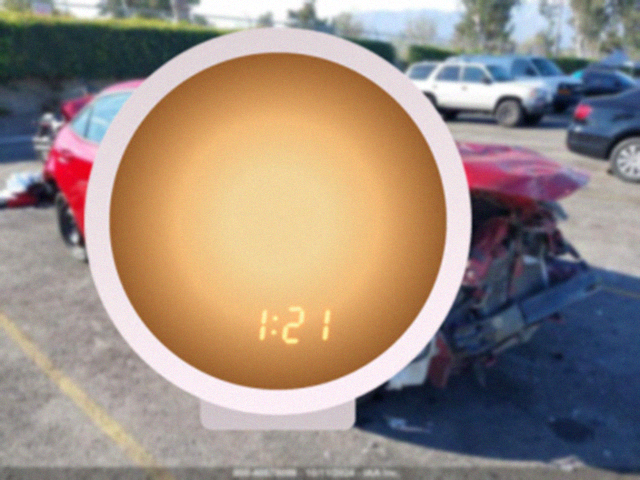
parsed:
1:21
